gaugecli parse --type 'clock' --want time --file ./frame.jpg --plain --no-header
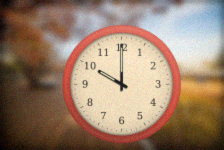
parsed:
10:00
